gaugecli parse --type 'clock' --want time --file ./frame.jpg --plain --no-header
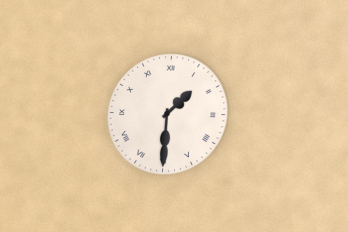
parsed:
1:30
